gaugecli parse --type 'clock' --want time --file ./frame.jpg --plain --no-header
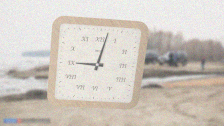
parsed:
9:02
